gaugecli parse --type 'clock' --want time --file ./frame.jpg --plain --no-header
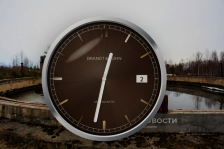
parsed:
12:32
